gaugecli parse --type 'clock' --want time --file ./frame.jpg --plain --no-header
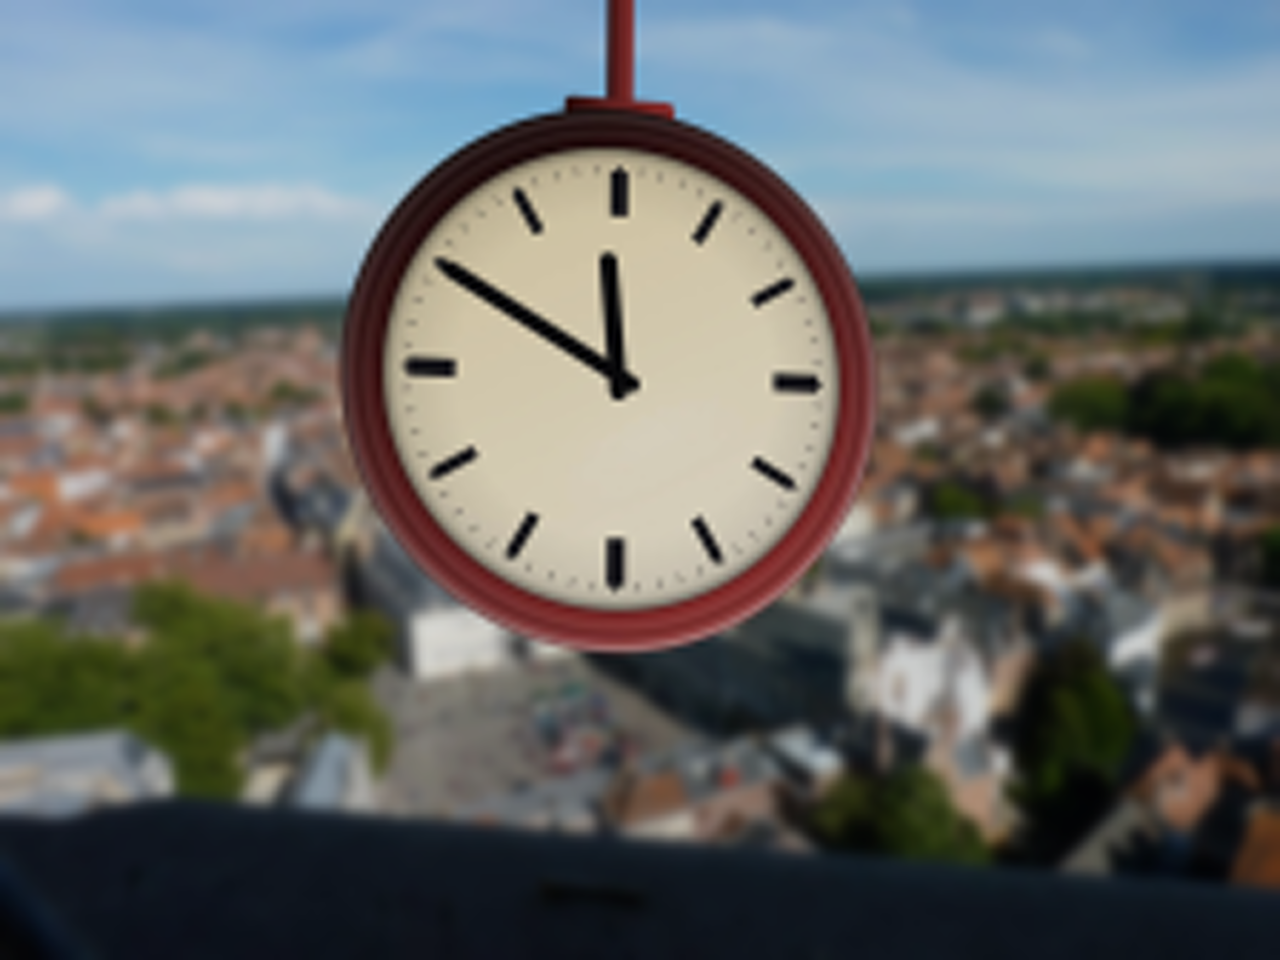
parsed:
11:50
